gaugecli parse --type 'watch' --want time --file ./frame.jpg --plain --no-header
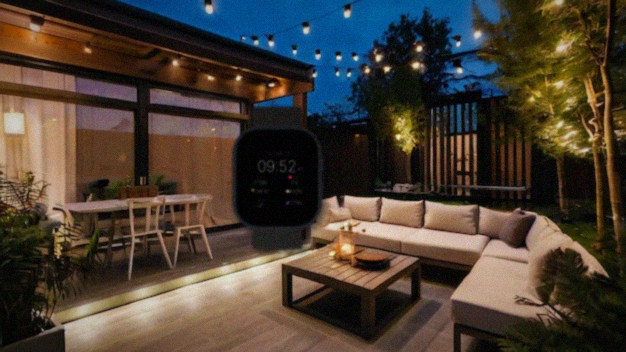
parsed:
9:52
